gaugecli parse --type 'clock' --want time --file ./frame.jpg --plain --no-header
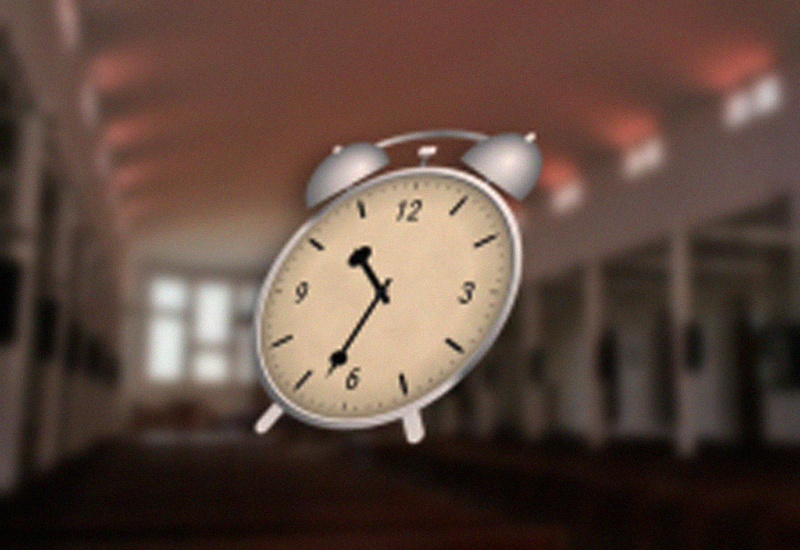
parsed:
10:33
